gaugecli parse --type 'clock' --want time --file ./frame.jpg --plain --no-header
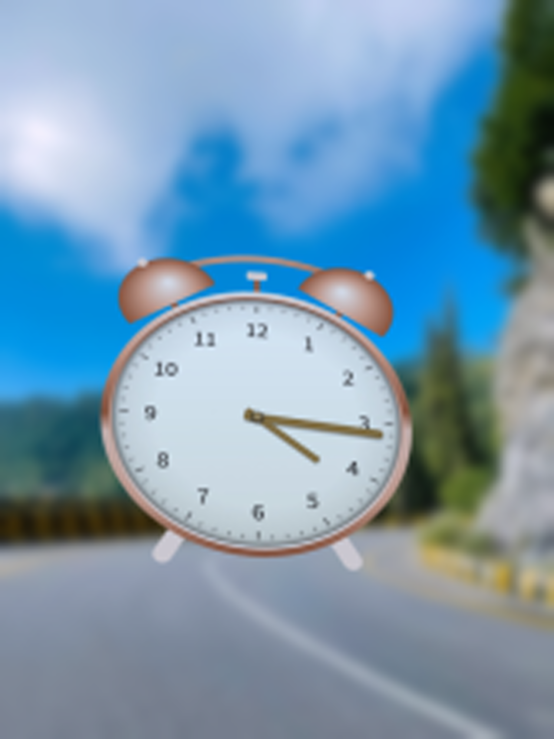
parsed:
4:16
